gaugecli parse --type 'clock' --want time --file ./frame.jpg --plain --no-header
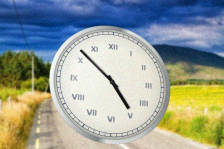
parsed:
4:52
